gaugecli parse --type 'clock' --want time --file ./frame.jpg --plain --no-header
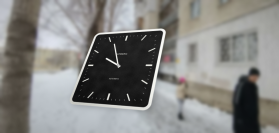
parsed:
9:56
